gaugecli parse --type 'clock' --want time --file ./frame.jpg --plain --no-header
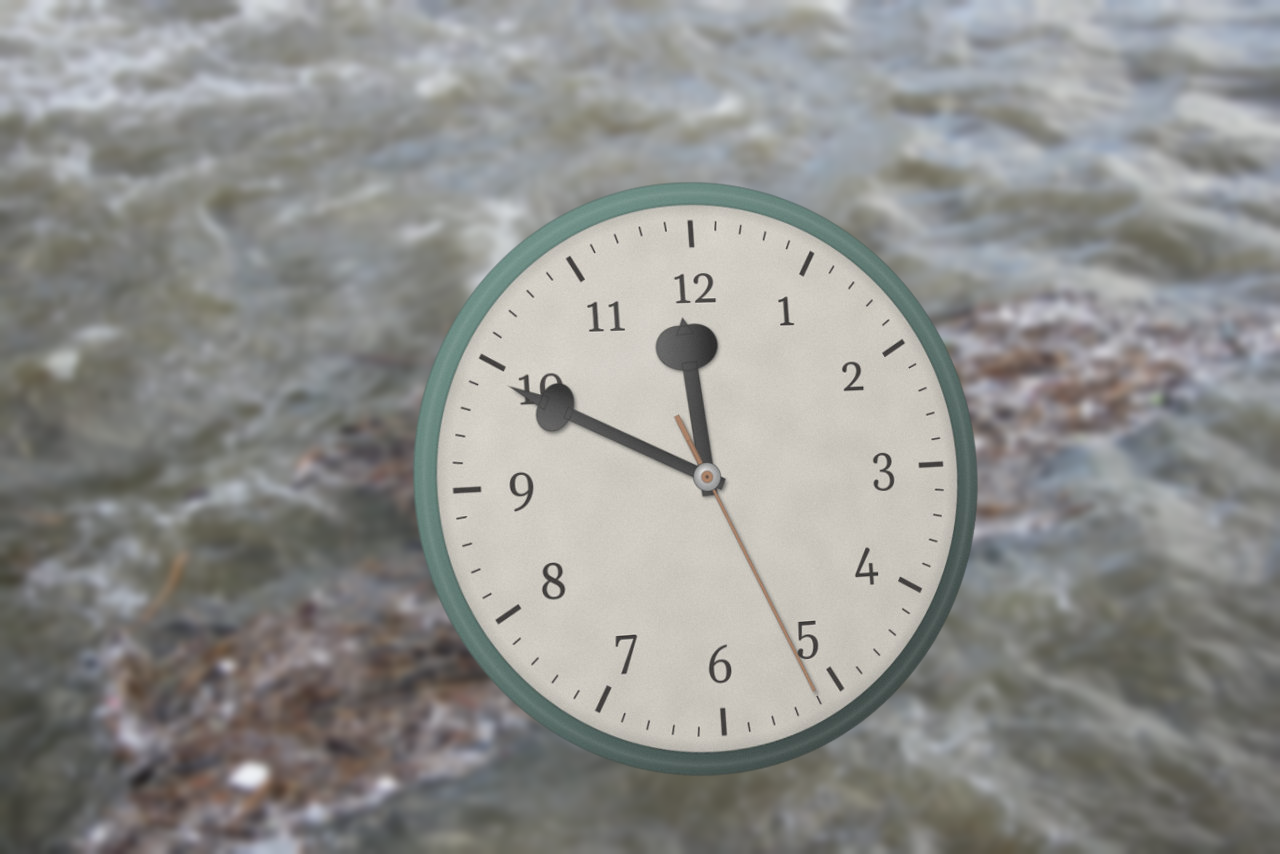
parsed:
11:49:26
